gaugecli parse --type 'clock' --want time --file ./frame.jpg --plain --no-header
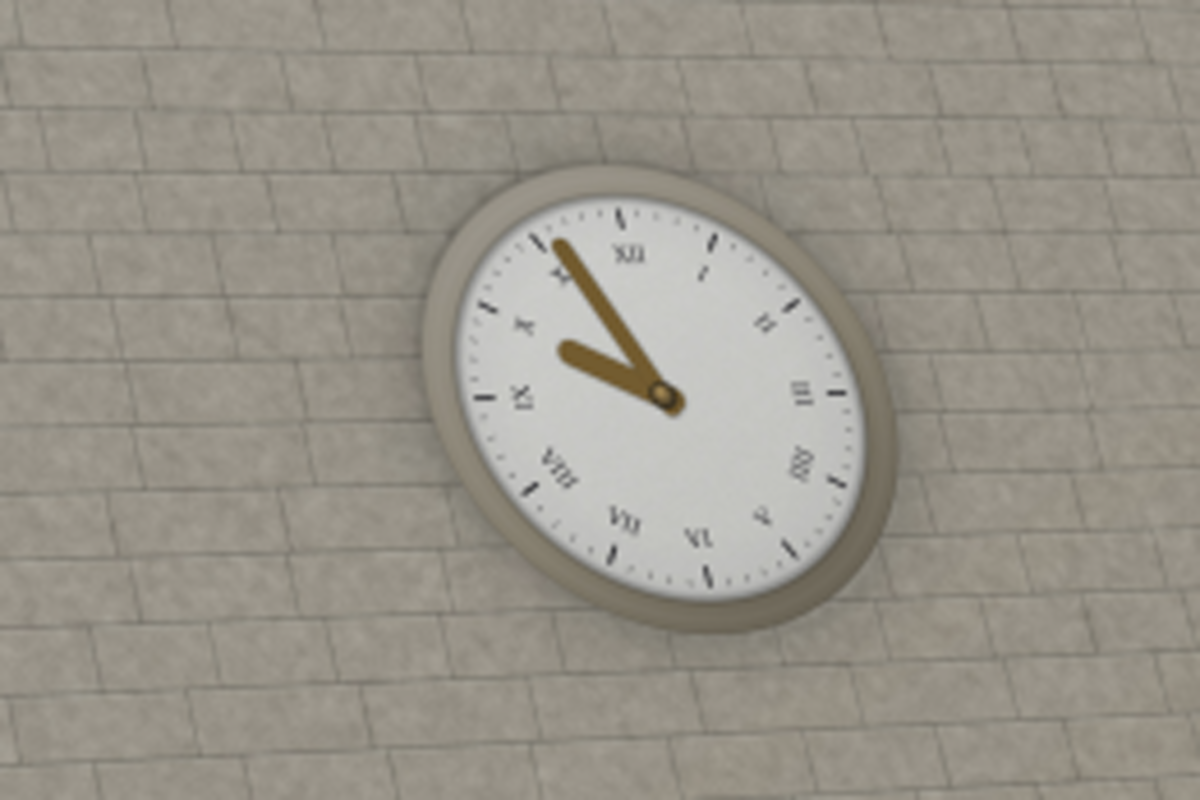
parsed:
9:56
